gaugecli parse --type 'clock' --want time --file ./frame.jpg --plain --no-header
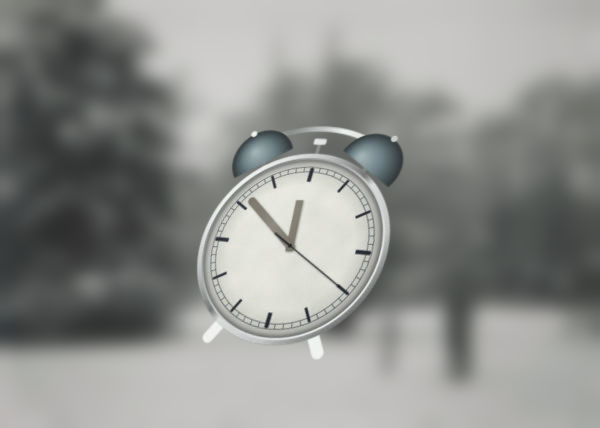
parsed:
11:51:20
